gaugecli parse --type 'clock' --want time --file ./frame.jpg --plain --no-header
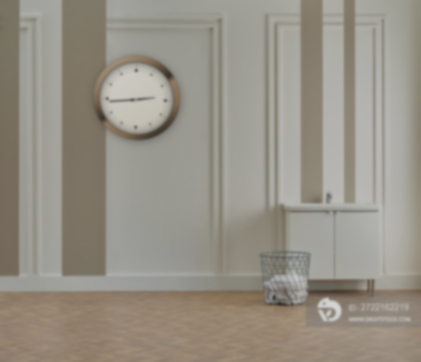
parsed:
2:44
